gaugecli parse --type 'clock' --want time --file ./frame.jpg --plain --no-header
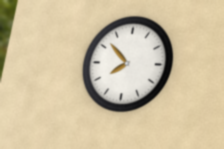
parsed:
7:52
